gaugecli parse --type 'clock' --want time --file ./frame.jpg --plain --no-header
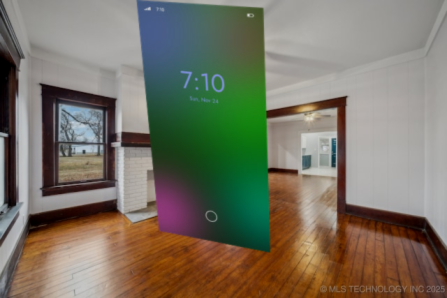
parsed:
7:10
